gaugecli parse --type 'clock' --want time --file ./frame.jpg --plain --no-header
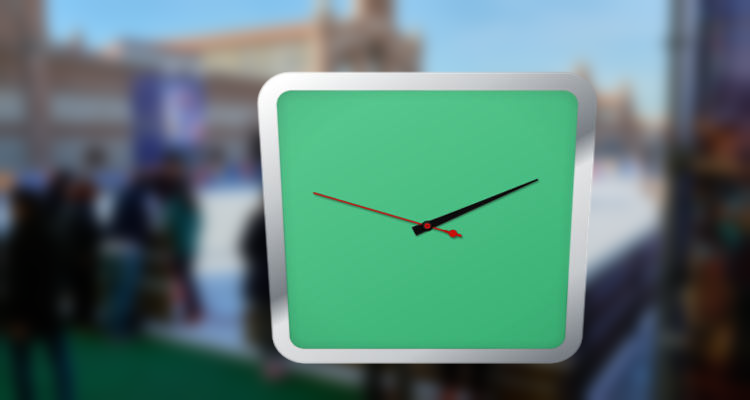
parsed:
2:10:48
